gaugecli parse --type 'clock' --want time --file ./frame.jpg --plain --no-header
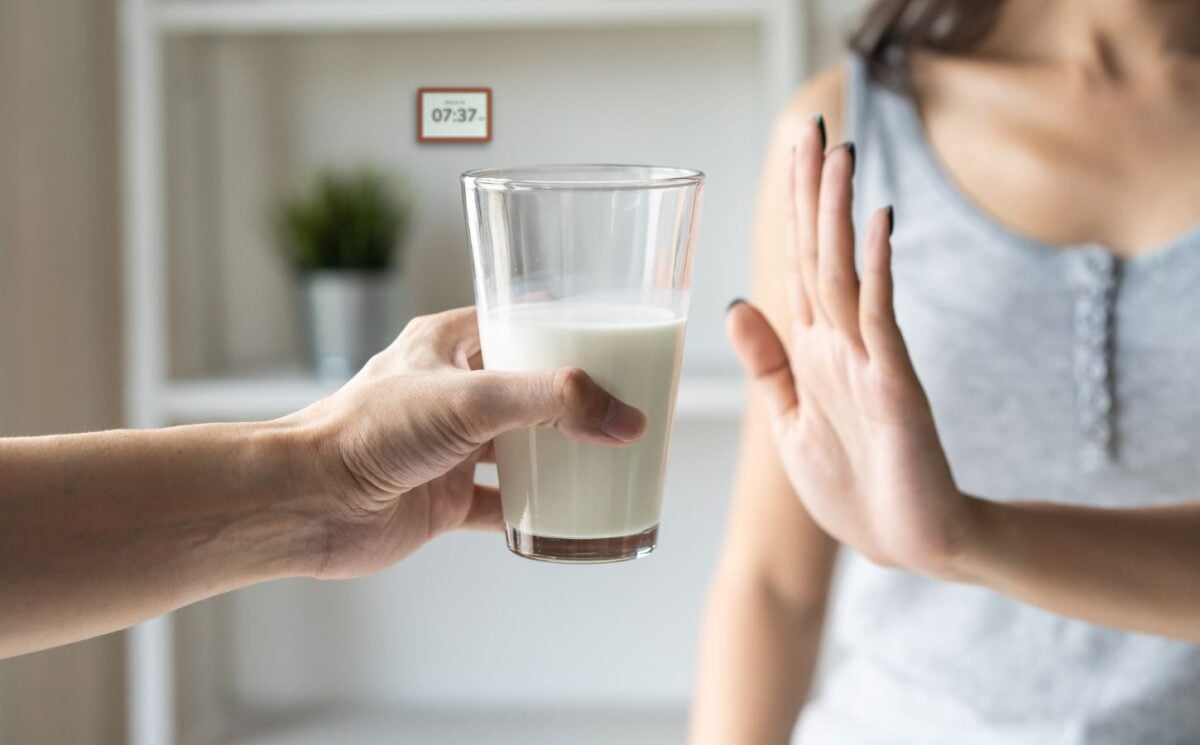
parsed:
7:37
